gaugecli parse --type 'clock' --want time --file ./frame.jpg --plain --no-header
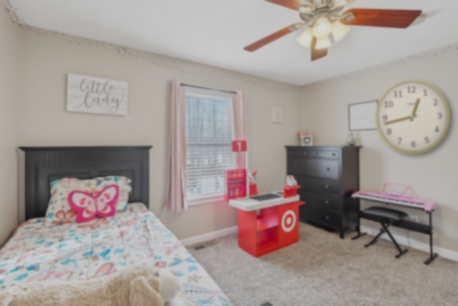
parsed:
12:43
